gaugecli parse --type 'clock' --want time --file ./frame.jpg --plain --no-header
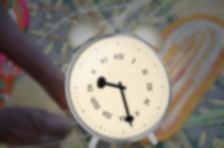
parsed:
9:28
